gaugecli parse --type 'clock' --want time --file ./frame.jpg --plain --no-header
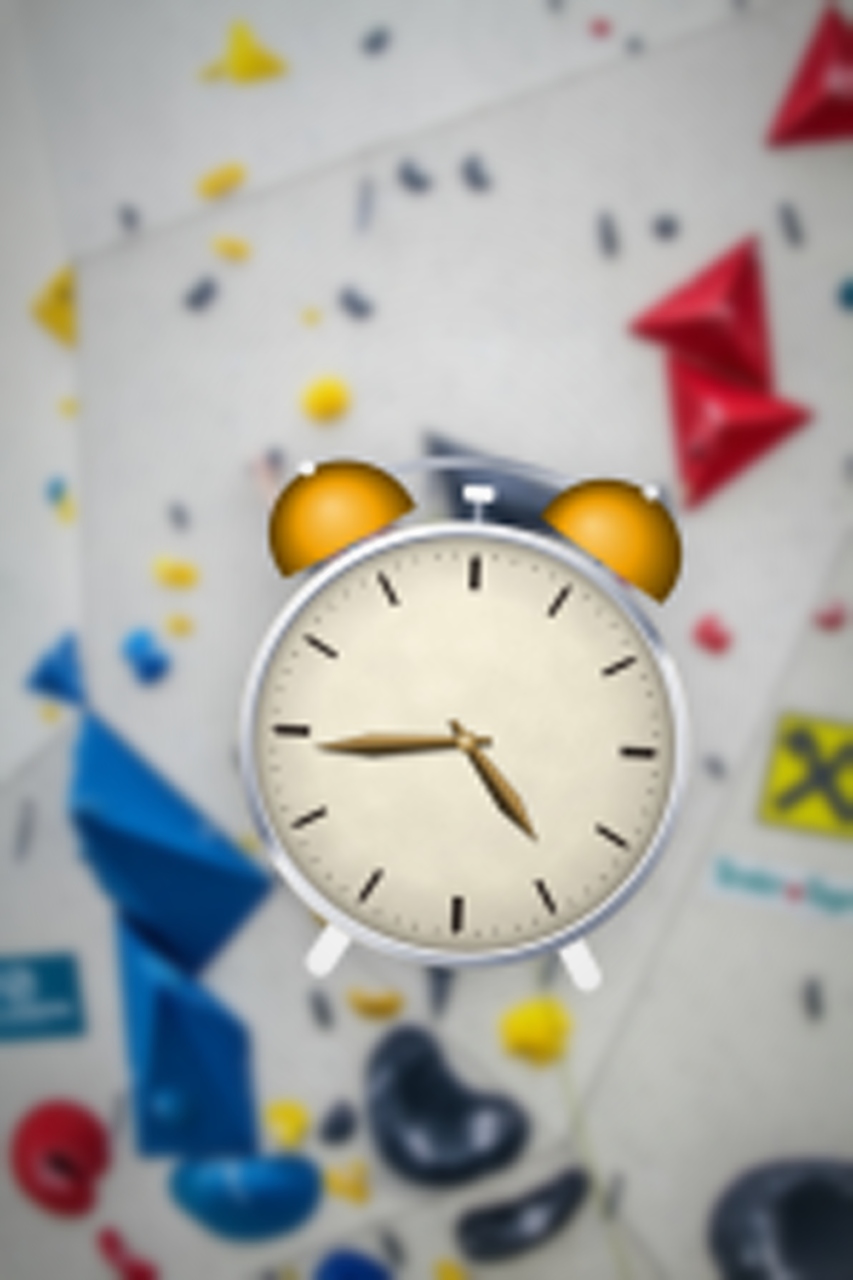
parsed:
4:44
